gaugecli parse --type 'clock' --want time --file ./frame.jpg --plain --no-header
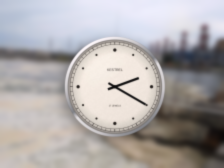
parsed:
2:20
